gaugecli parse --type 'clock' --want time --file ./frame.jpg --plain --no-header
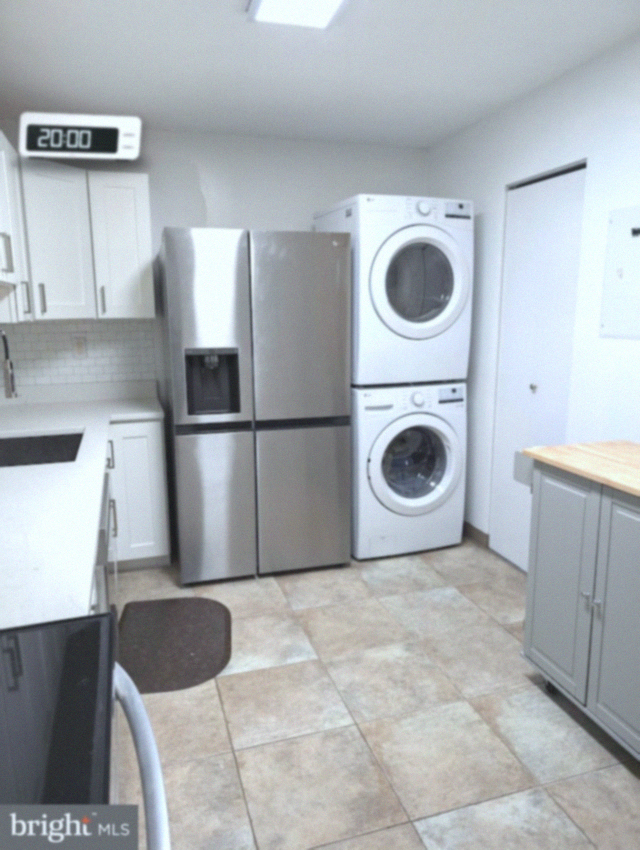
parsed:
20:00
